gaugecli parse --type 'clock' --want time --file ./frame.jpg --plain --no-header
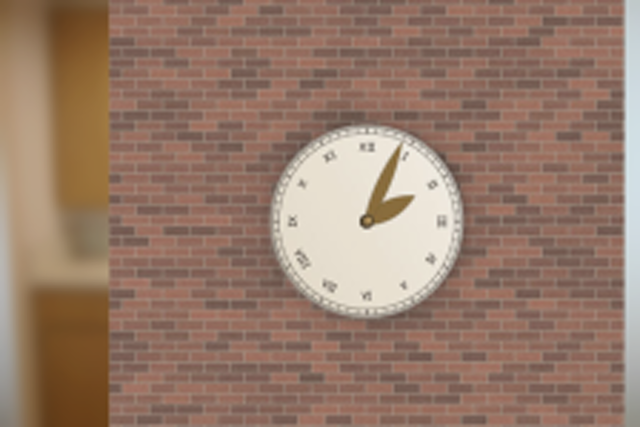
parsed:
2:04
